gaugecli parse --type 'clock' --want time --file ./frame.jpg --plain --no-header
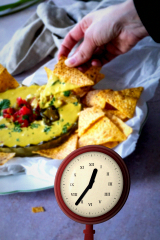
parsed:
12:36
